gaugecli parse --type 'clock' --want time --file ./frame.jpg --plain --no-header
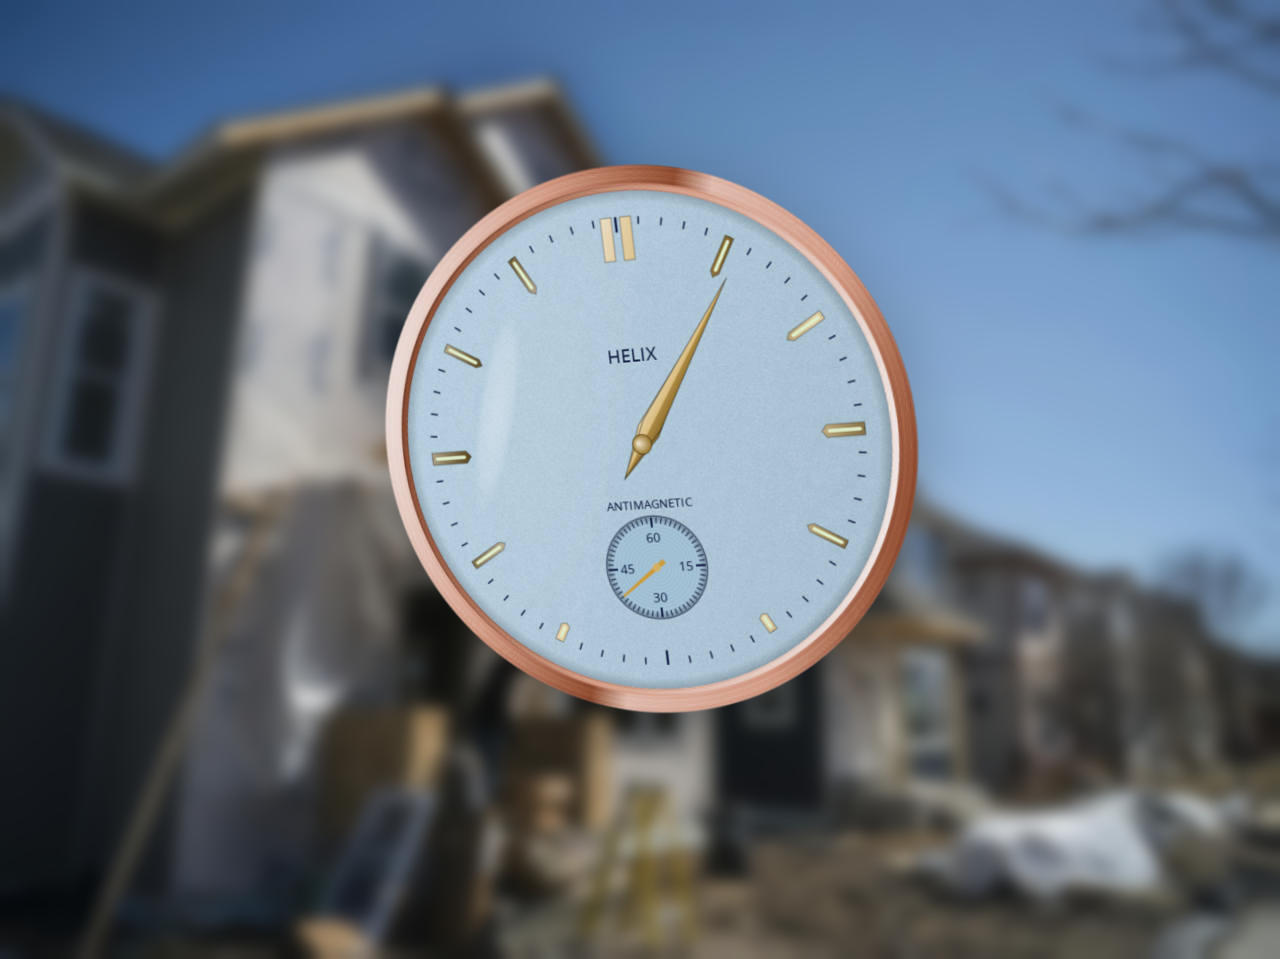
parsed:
1:05:39
